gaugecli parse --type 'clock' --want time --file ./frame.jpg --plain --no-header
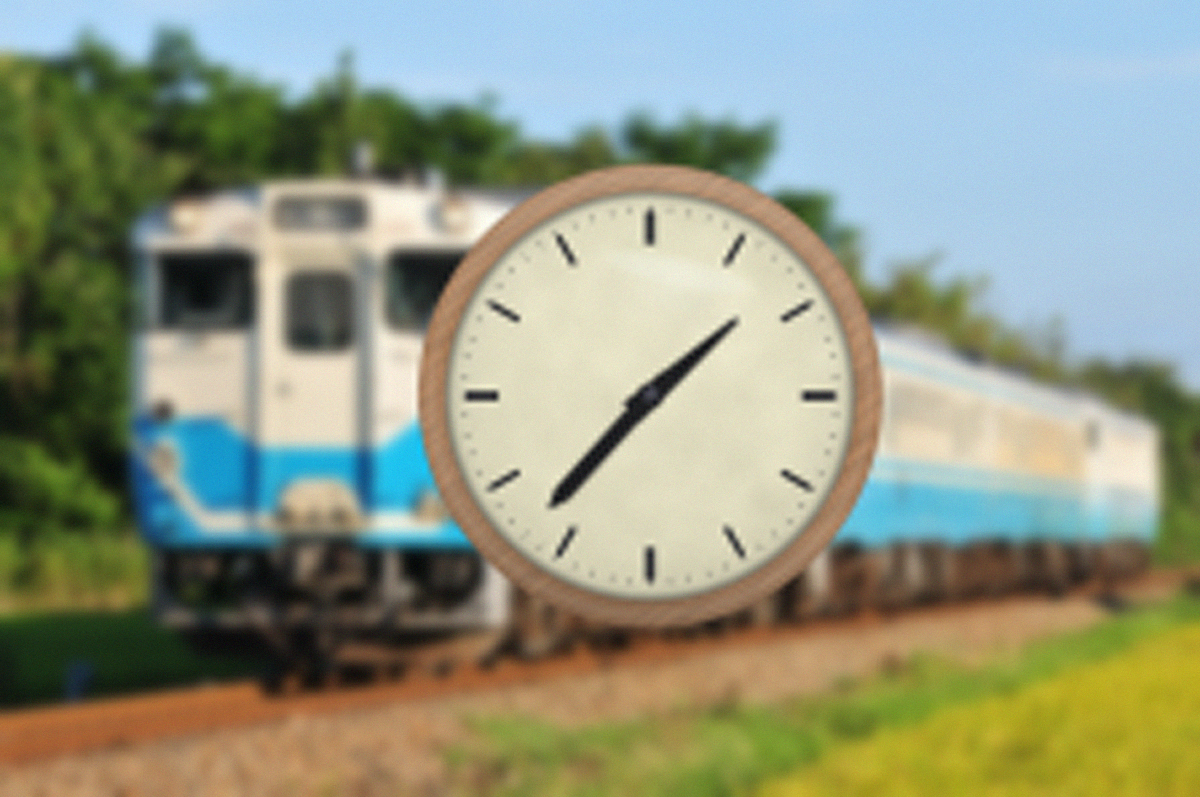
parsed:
1:37
